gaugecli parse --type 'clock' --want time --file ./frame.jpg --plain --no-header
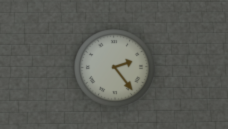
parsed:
2:24
